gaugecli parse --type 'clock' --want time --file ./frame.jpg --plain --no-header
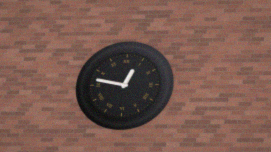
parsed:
12:47
